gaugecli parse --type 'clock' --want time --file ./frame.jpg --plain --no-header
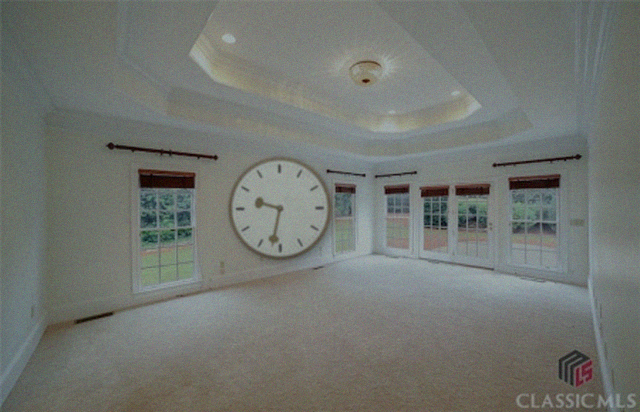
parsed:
9:32
